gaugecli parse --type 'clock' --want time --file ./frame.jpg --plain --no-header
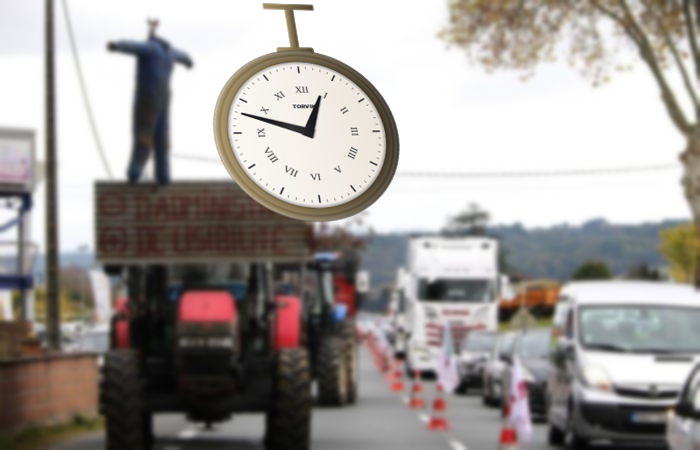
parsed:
12:48
